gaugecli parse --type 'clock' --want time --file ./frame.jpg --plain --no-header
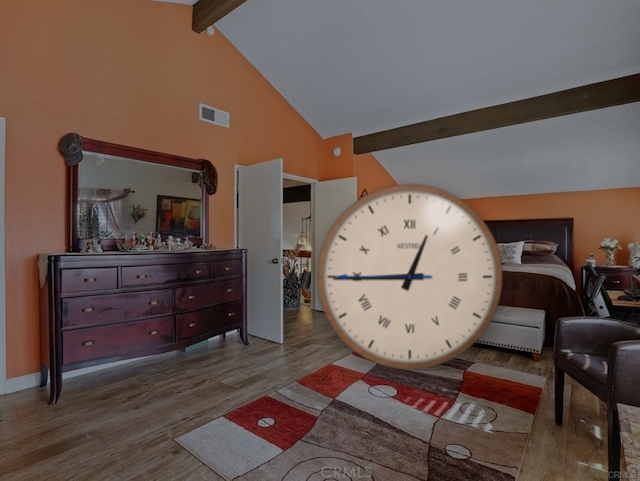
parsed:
12:44:45
